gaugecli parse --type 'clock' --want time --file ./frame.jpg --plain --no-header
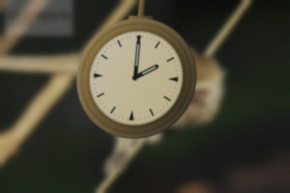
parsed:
2:00
